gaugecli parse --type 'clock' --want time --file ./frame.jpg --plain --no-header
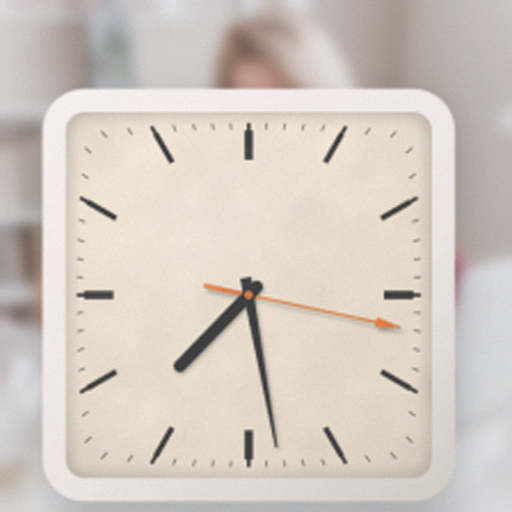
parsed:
7:28:17
